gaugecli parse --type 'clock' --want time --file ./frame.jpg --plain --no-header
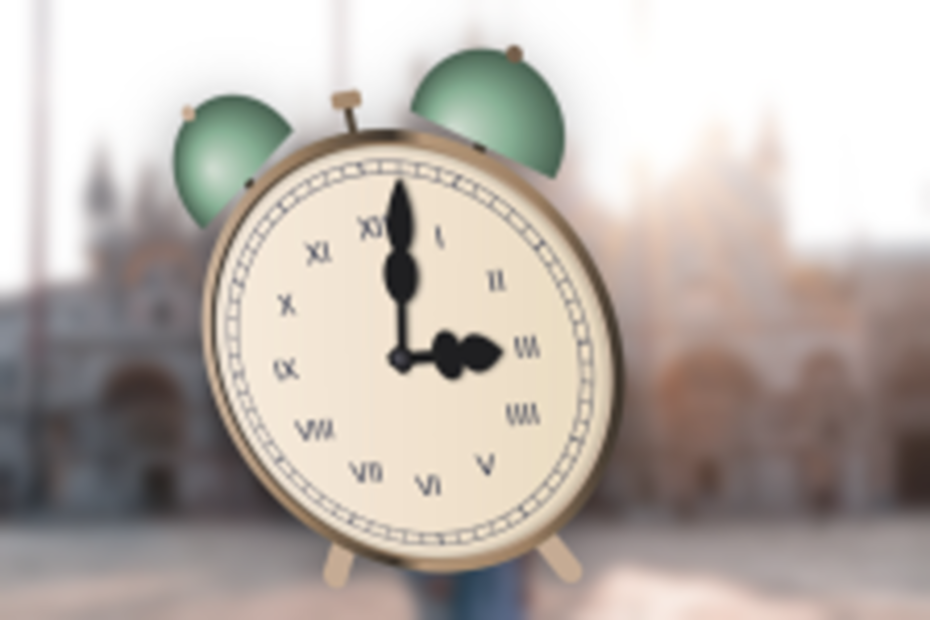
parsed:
3:02
